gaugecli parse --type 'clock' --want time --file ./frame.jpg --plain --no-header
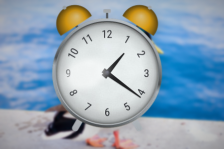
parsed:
1:21
